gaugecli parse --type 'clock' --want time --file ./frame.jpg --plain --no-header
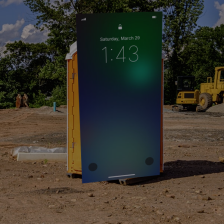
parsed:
1:43
